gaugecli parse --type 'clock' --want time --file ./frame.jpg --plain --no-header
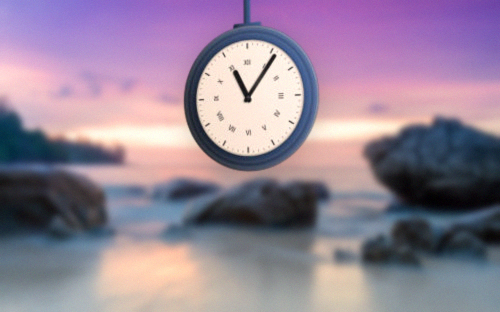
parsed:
11:06
